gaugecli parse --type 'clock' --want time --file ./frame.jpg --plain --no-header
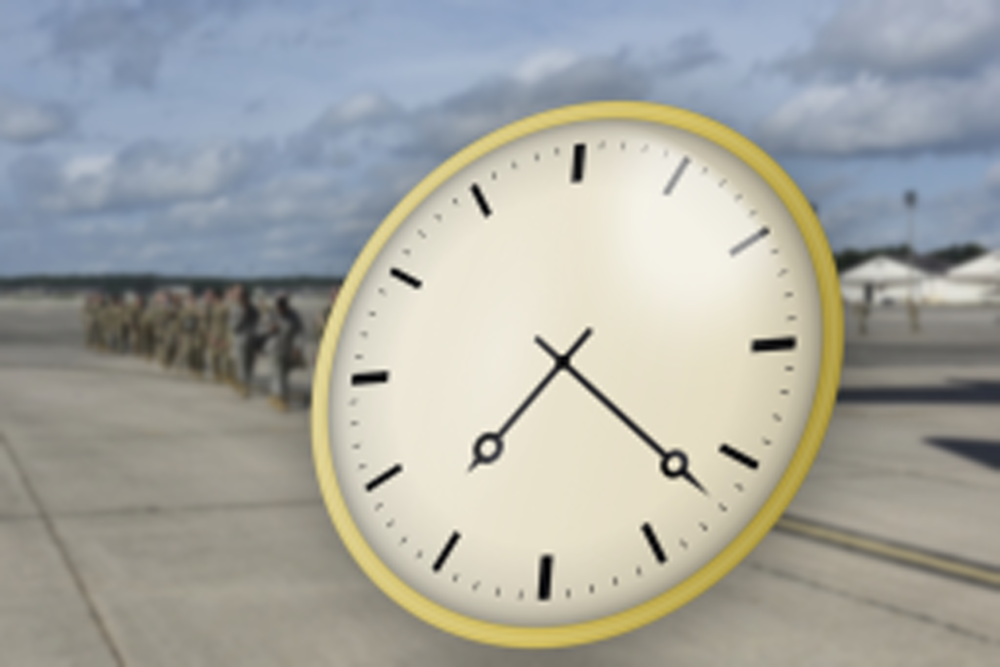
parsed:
7:22
